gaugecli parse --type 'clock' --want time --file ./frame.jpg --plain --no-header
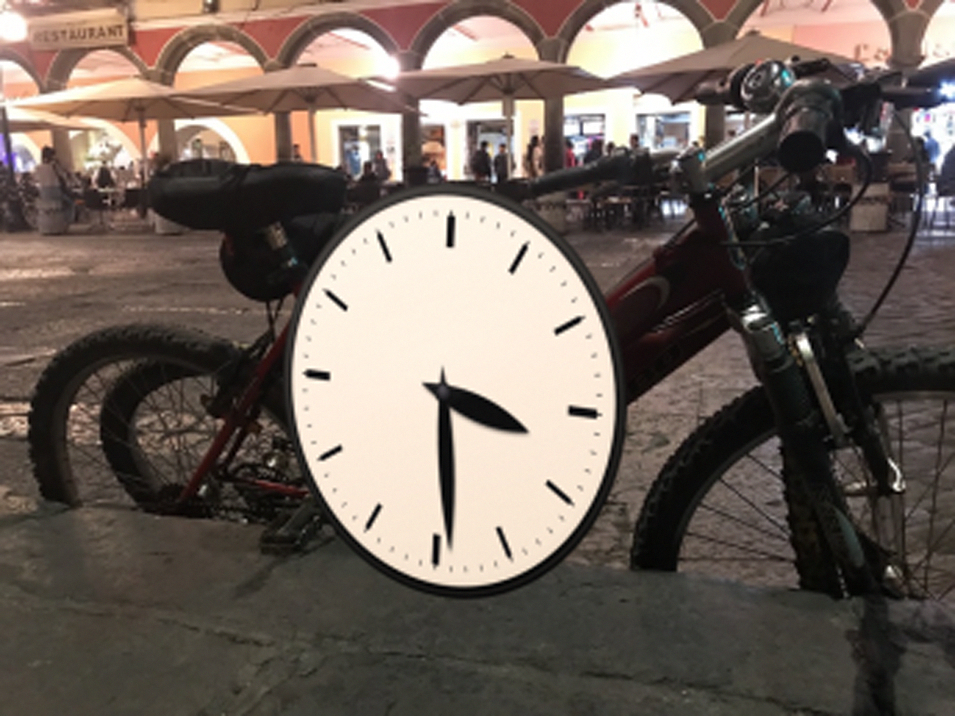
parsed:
3:29
